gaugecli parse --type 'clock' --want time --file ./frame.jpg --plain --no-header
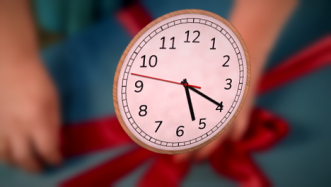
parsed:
5:19:47
